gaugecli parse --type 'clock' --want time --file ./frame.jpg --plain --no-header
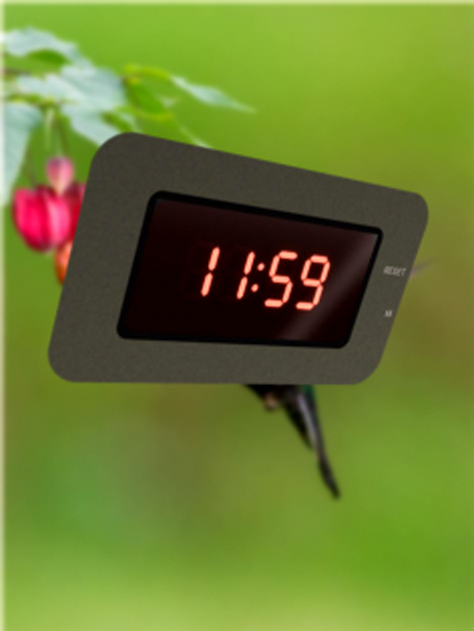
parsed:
11:59
